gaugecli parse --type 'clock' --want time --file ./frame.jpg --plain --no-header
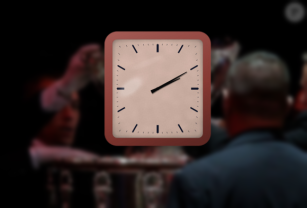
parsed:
2:10
